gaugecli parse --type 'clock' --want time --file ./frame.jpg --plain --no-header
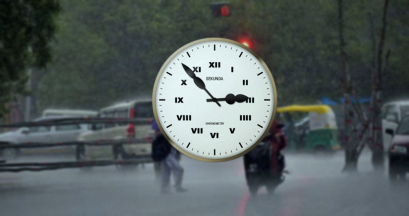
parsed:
2:53
